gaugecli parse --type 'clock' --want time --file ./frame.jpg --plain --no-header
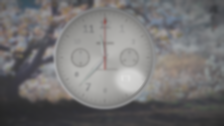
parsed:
11:37
